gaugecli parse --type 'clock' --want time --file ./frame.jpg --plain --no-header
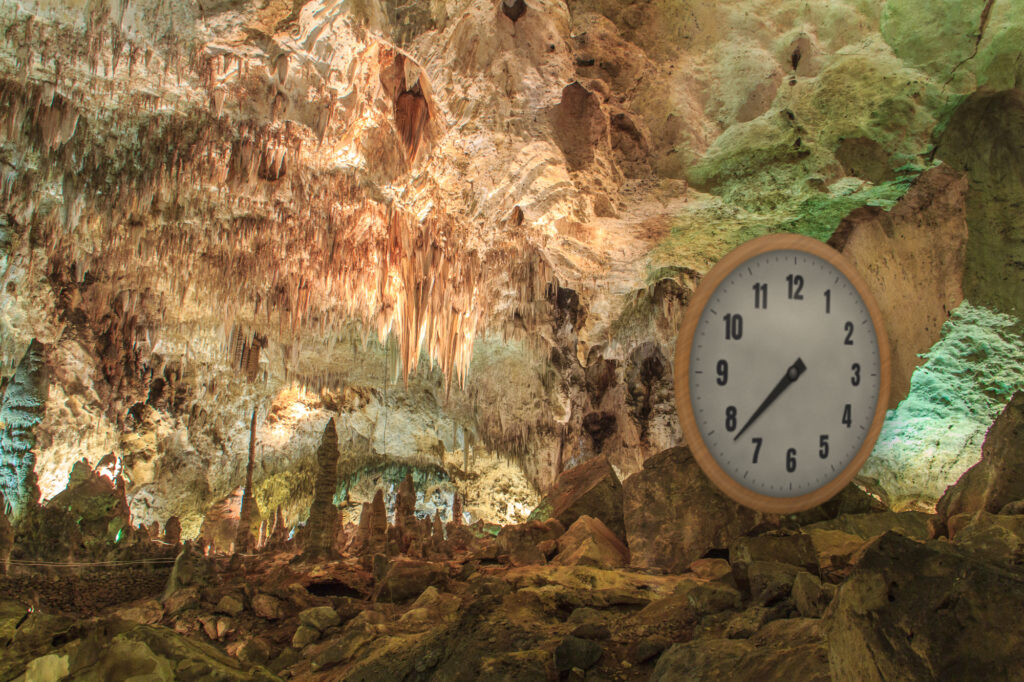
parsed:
7:38
